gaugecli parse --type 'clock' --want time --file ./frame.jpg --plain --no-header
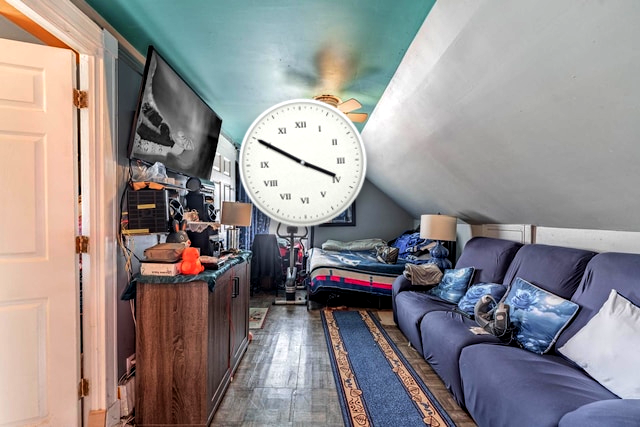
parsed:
3:50
